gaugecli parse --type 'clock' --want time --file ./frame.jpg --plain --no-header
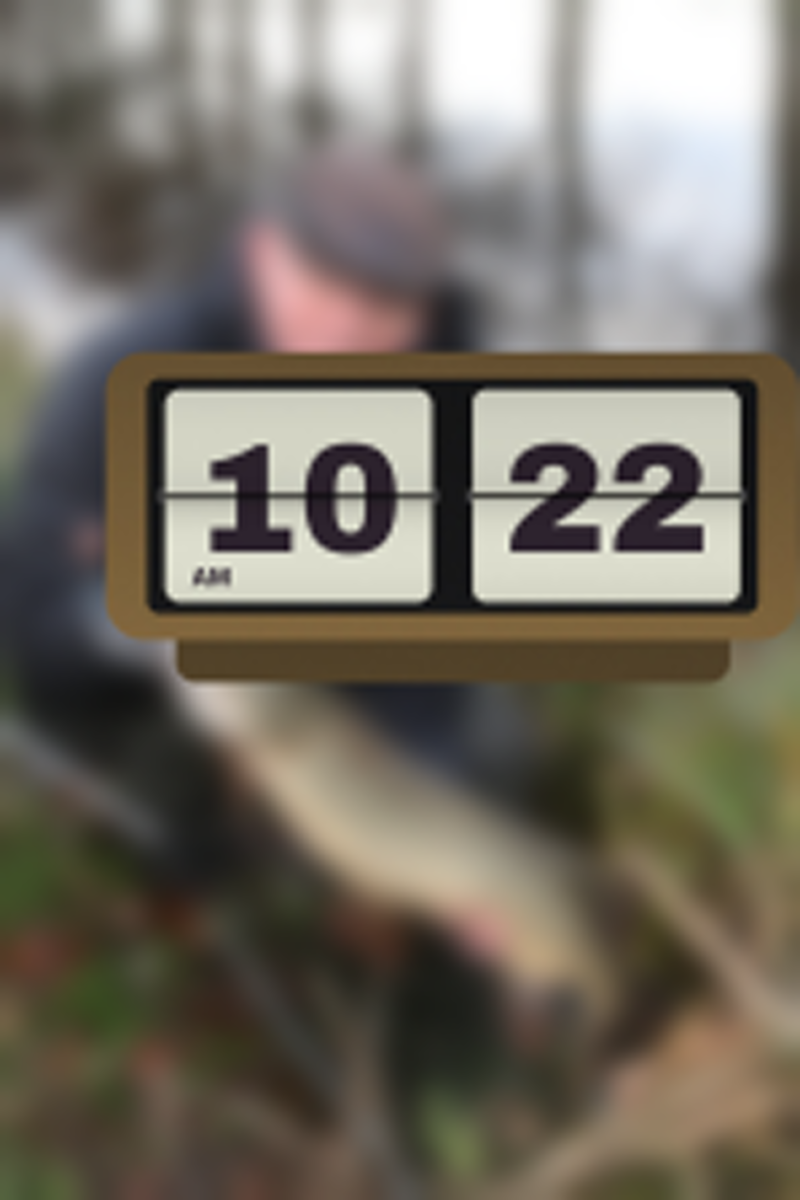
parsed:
10:22
